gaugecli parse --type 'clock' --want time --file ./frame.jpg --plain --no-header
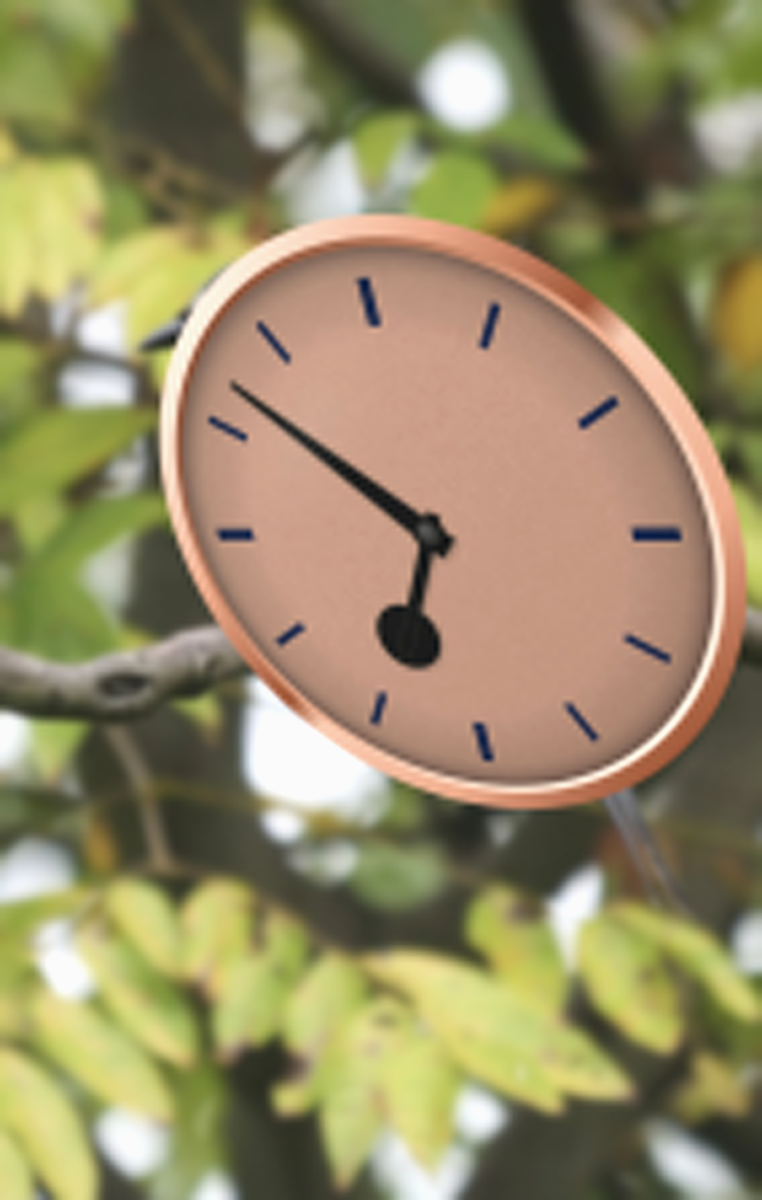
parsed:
6:52
